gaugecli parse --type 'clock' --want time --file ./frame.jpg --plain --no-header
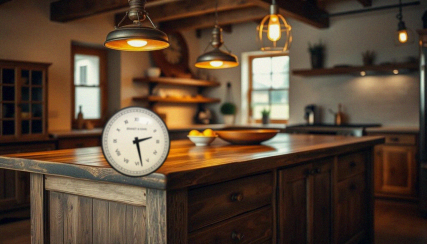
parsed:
2:28
